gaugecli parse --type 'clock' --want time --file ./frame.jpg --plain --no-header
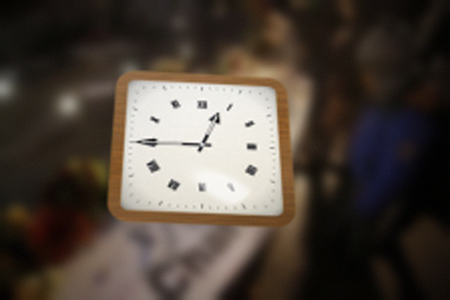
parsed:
12:45
